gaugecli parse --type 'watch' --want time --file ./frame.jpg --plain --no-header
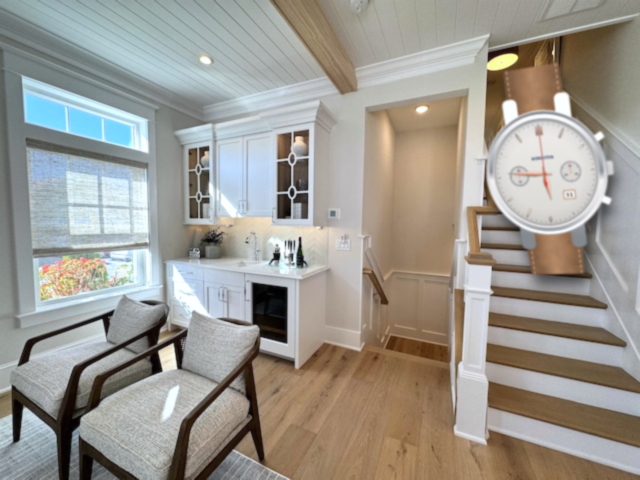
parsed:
5:46
